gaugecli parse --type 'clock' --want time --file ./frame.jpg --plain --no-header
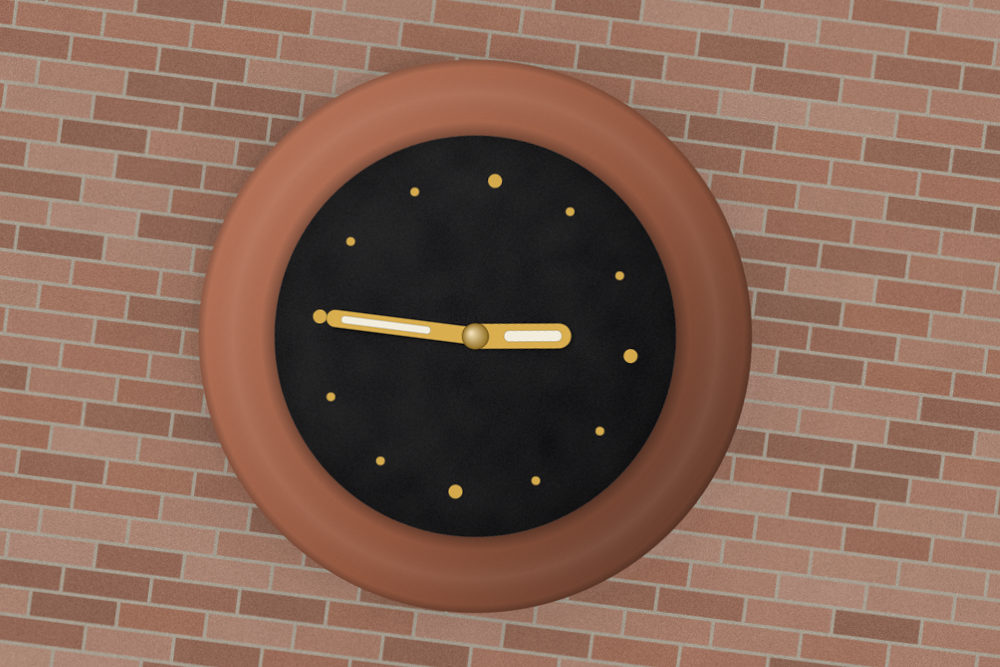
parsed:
2:45
